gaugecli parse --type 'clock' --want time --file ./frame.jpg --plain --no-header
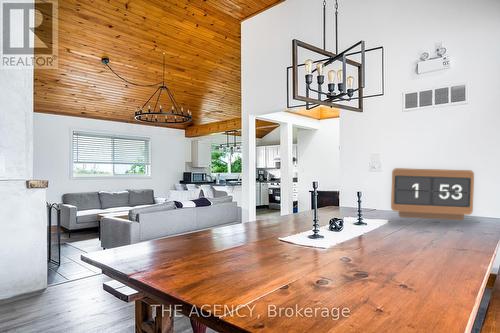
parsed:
1:53
